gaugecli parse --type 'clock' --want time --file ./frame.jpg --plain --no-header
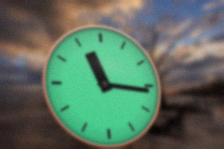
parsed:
11:16
